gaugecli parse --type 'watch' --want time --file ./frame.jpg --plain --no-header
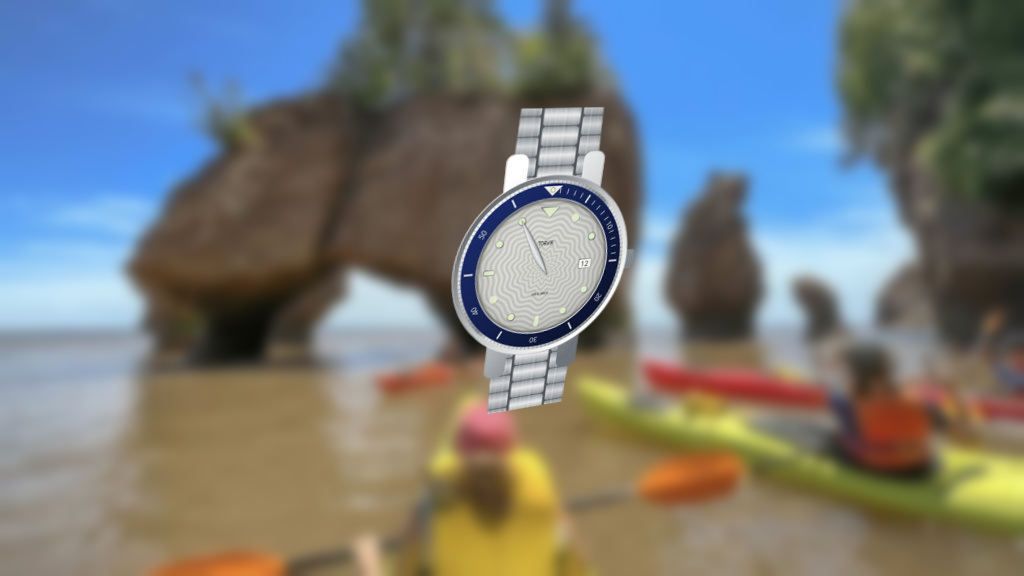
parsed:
10:55
